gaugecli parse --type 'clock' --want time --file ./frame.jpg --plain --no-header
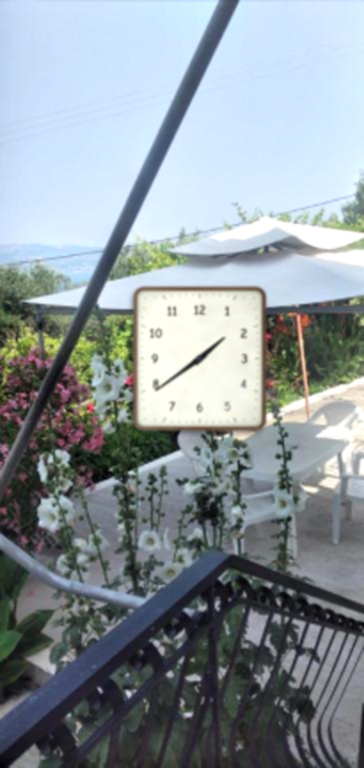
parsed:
1:39
